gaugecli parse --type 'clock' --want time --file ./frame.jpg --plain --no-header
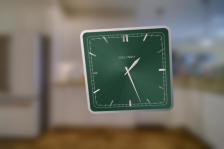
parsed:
1:27
